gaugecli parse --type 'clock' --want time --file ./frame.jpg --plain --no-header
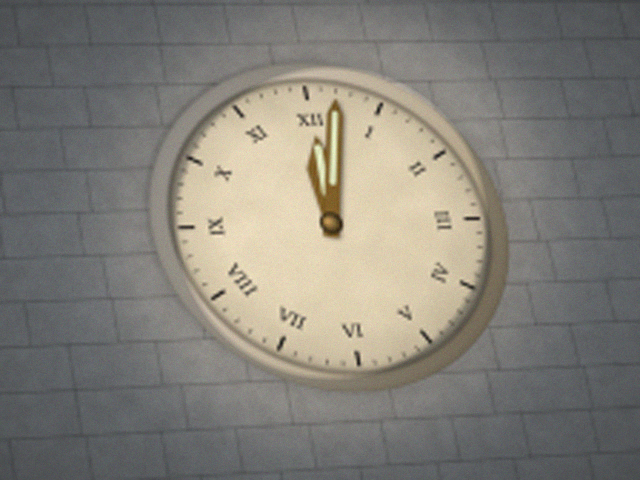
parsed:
12:02
